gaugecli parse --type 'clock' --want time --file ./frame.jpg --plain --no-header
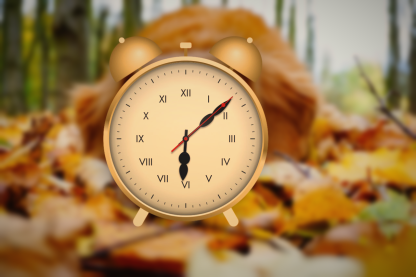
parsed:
6:08:08
